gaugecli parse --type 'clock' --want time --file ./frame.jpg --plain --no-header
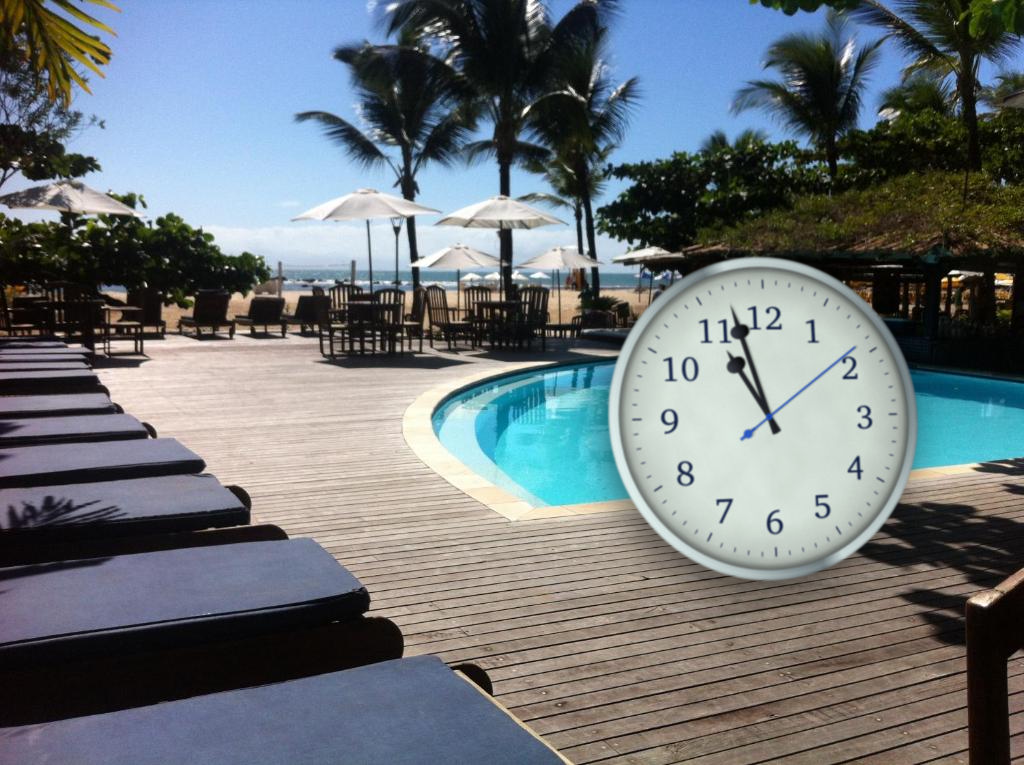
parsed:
10:57:09
